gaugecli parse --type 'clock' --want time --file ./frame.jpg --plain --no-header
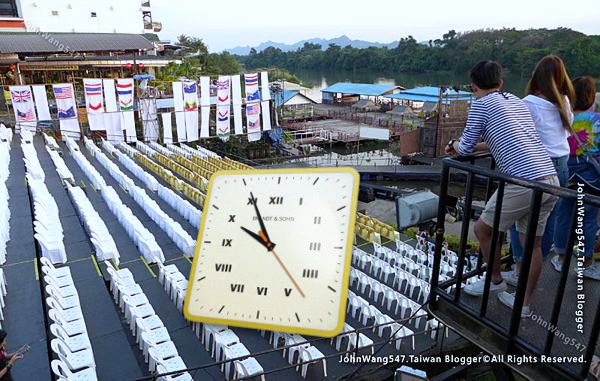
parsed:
9:55:23
